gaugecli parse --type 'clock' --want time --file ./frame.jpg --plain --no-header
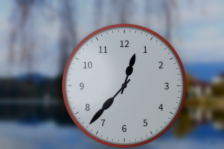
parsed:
12:37
